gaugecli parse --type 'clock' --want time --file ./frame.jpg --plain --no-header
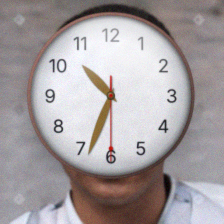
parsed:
10:33:30
